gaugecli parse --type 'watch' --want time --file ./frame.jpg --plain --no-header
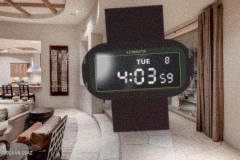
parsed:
4:03:59
